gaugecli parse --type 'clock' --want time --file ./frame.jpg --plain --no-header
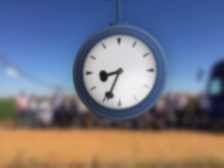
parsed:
8:34
